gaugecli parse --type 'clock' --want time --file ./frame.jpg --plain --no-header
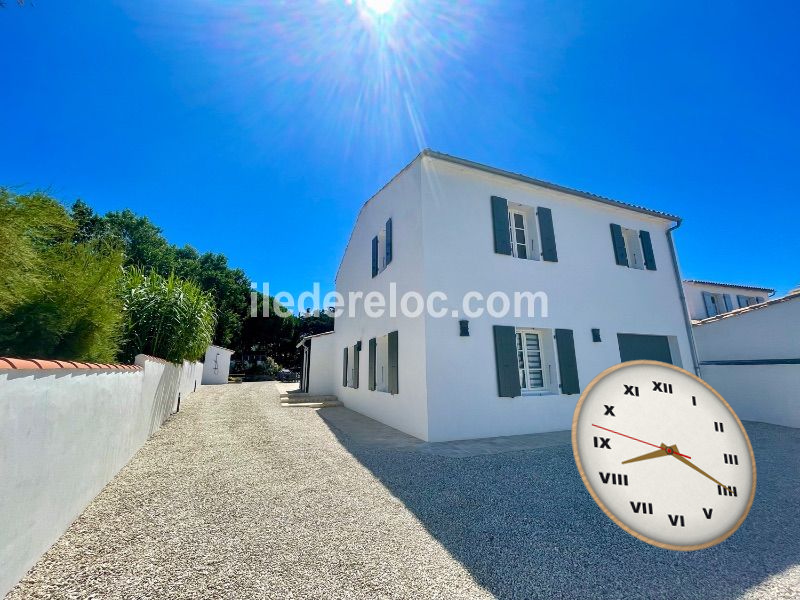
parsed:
8:19:47
